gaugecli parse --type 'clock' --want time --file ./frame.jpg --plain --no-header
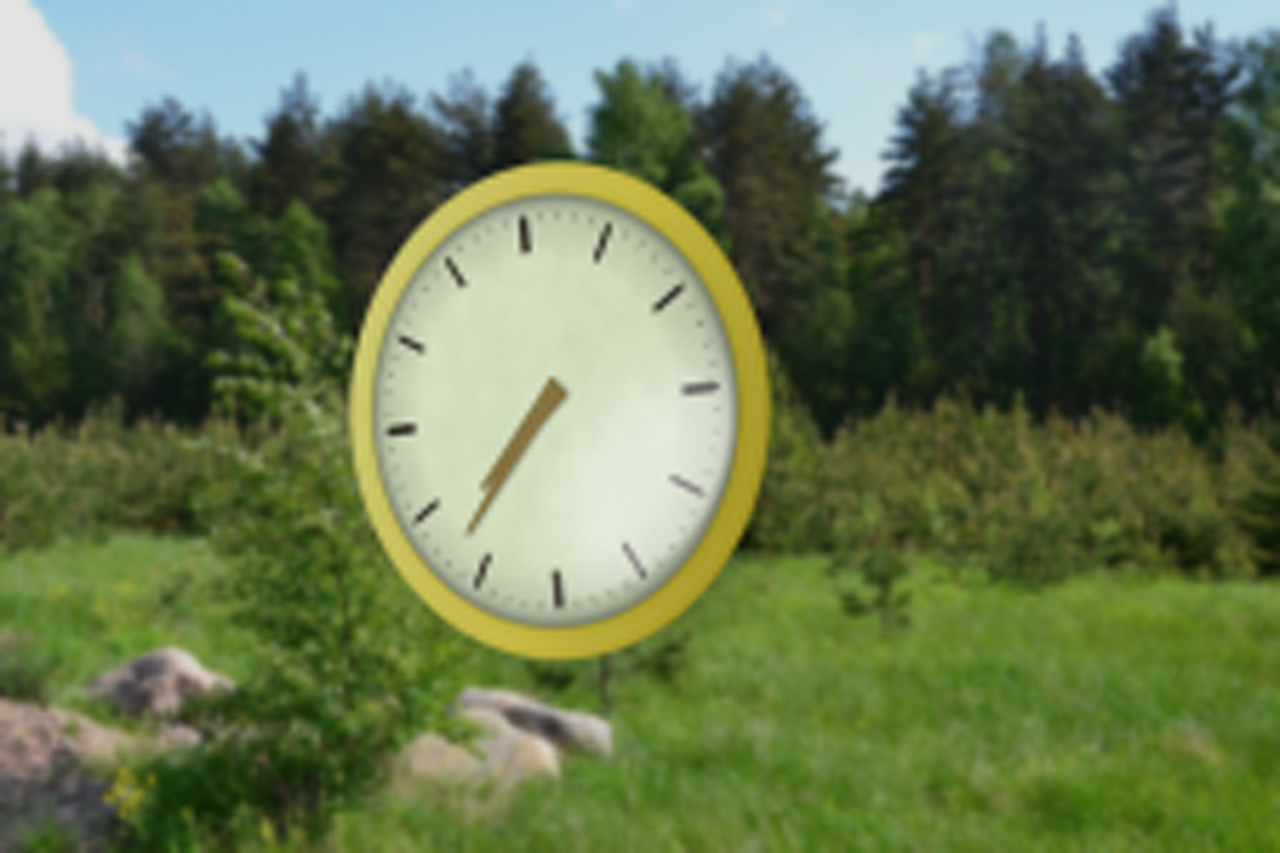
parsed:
7:37
